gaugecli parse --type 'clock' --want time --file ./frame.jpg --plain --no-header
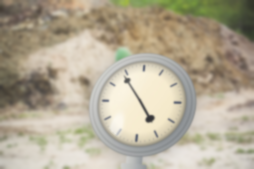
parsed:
4:54
